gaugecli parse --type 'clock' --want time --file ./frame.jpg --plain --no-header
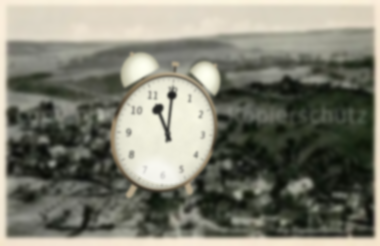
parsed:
11:00
